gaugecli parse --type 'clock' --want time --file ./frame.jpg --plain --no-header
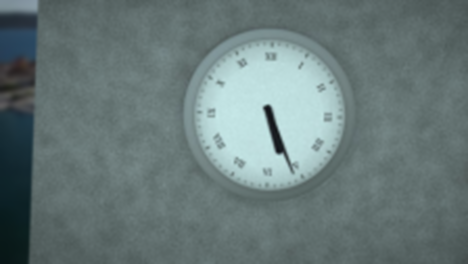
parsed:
5:26
